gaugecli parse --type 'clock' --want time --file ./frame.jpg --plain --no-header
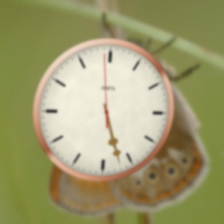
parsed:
5:26:59
